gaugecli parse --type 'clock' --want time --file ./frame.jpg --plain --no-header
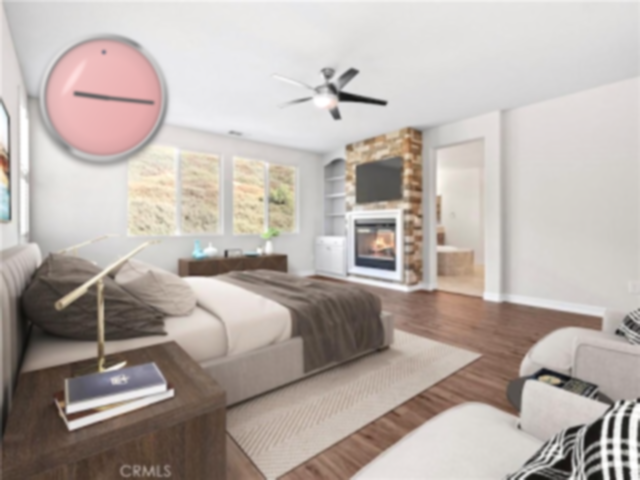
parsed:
9:16
